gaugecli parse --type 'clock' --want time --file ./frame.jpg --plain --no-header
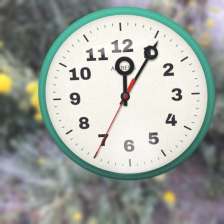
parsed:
12:05:35
